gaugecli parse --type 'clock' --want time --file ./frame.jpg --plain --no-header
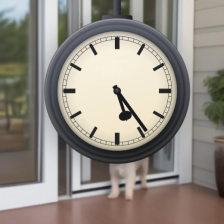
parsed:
5:24
